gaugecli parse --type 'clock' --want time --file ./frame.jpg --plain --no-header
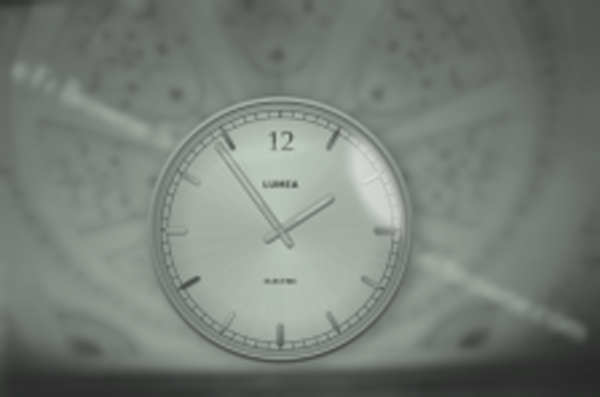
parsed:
1:54
